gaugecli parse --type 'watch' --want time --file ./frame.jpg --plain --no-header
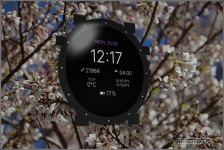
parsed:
12:17
